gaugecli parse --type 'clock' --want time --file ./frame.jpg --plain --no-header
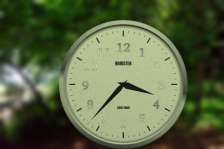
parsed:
3:37
